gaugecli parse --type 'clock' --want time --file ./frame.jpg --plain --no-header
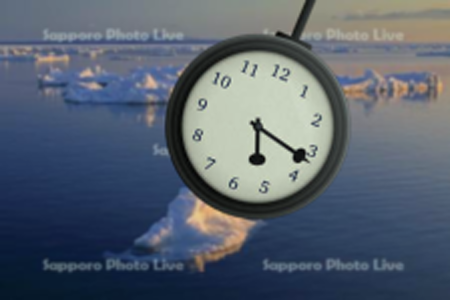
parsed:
5:17
